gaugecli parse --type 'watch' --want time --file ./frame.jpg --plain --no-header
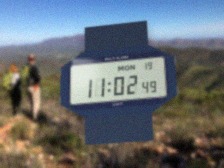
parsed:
11:02:49
